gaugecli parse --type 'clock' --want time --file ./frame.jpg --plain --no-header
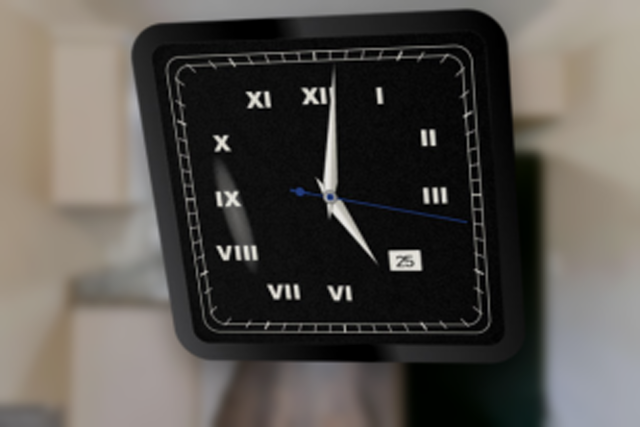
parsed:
5:01:17
